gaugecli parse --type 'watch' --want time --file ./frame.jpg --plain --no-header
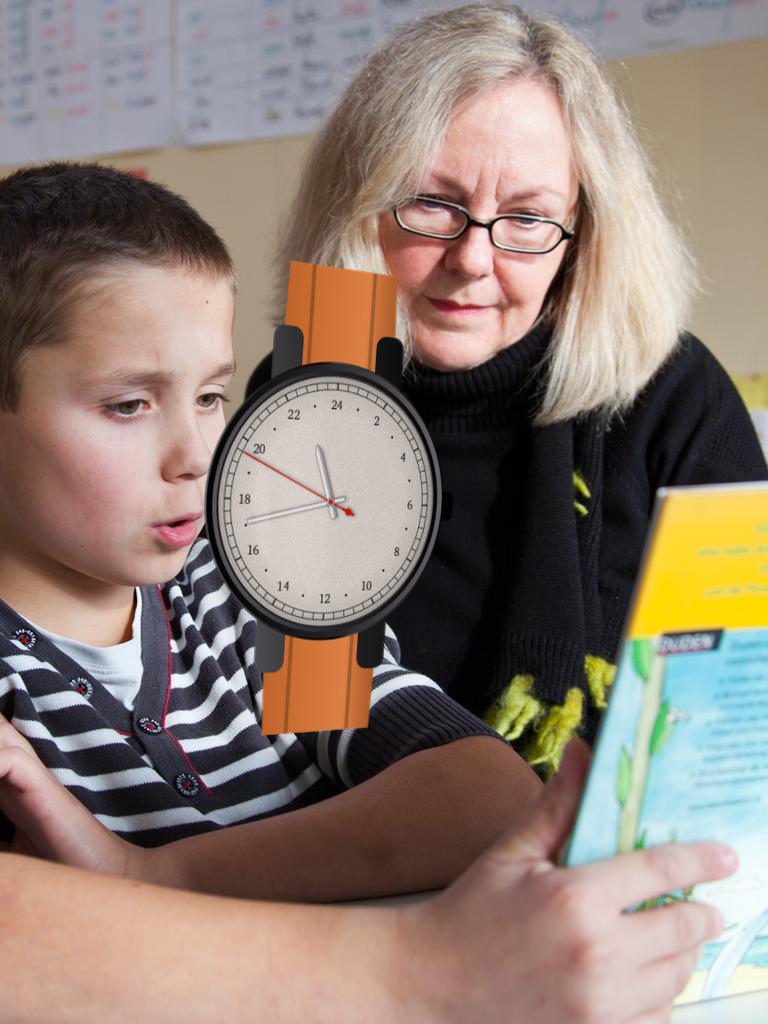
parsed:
22:42:49
